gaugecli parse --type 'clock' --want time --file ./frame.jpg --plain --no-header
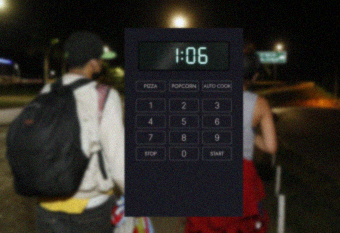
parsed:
1:06
